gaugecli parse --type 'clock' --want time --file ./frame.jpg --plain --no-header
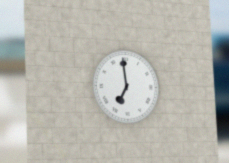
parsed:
6:59
